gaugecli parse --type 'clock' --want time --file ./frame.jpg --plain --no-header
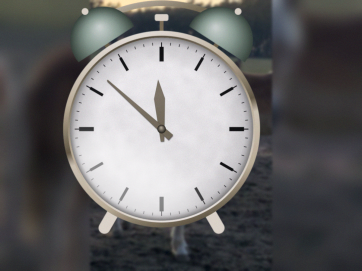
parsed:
11:52
